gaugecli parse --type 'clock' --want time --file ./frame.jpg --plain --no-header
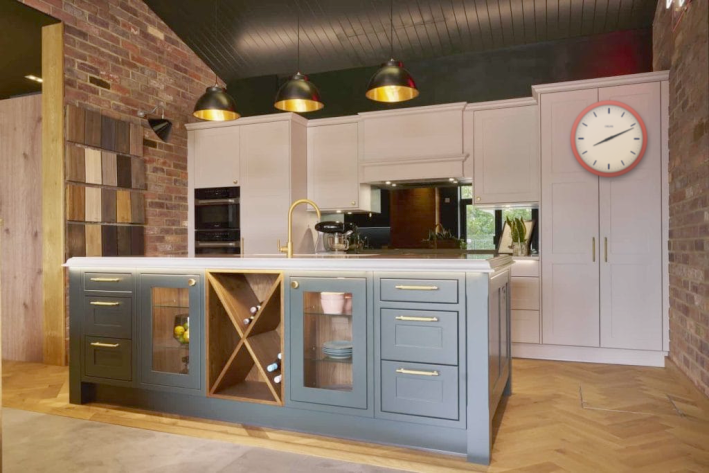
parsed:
8:11
